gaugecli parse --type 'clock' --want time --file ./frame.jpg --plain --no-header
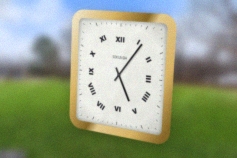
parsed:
5:06
